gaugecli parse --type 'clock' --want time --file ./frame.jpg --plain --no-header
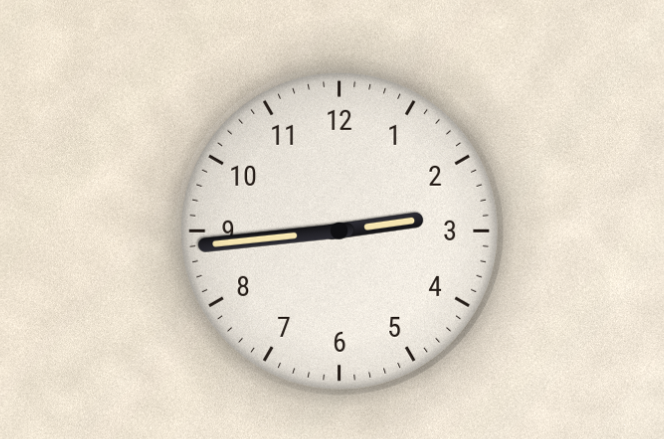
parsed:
2:44
